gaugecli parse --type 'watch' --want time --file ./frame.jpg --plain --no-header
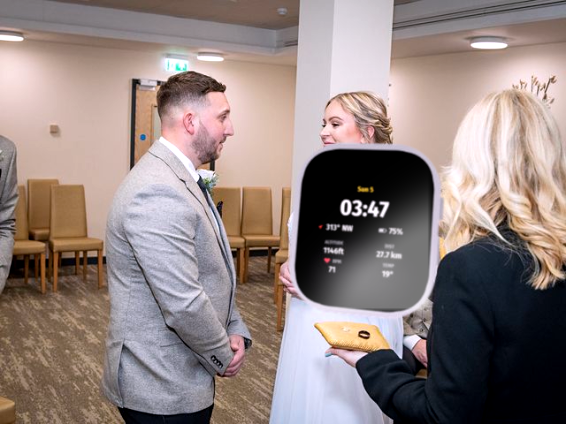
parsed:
3:47
